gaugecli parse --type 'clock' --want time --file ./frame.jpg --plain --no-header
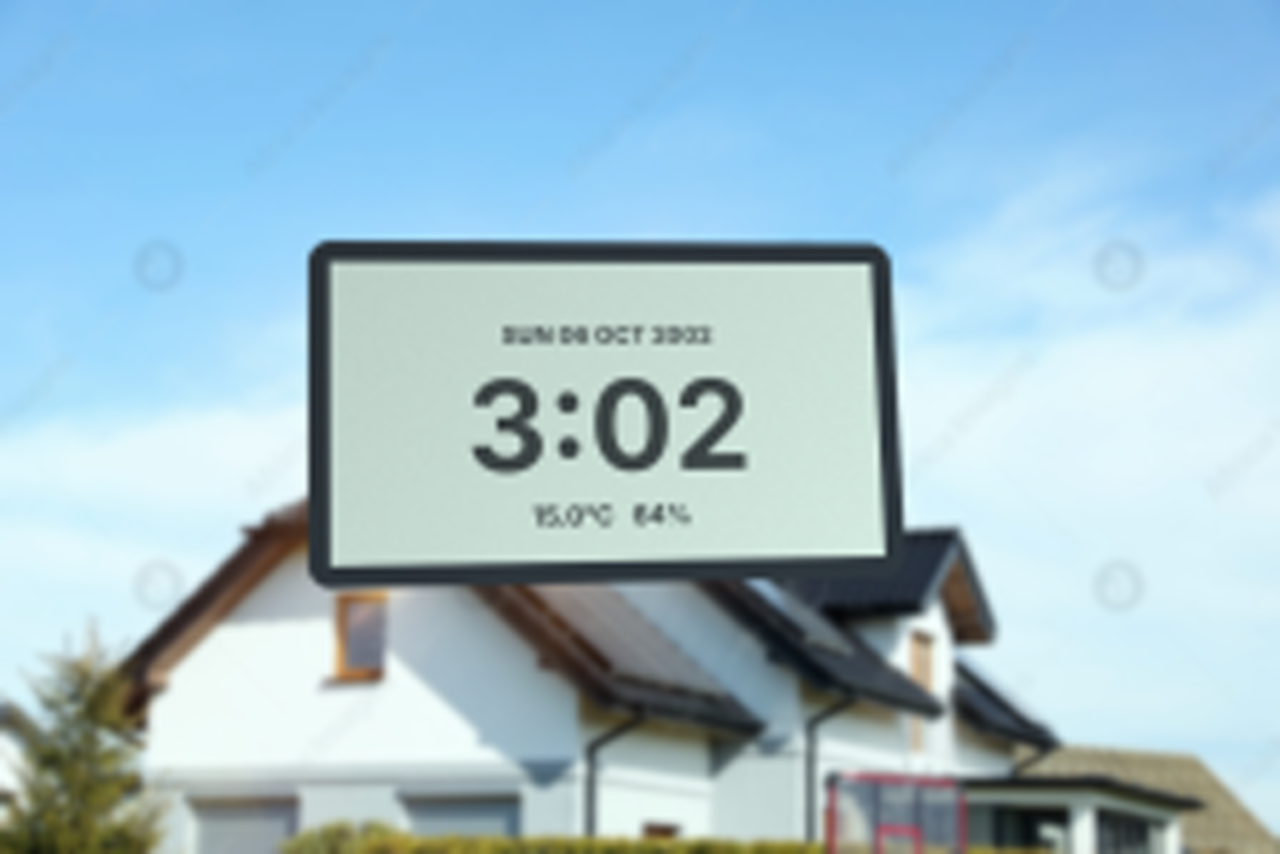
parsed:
3:02
